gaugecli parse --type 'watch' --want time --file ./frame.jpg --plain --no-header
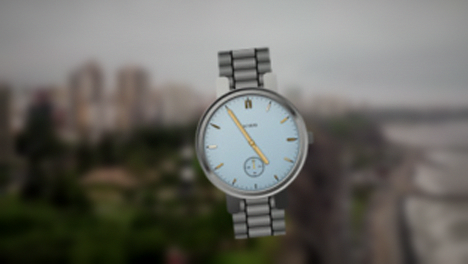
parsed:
4:55
